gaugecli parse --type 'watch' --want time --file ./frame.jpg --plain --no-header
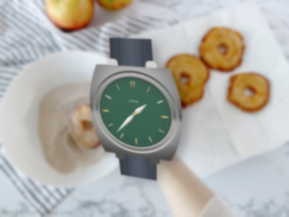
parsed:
1:37
